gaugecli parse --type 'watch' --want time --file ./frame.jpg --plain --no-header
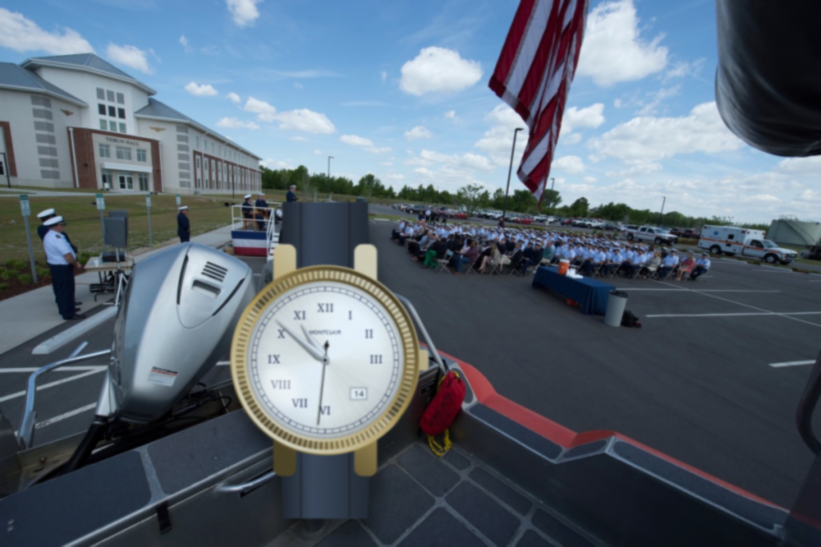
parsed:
10:51:31
